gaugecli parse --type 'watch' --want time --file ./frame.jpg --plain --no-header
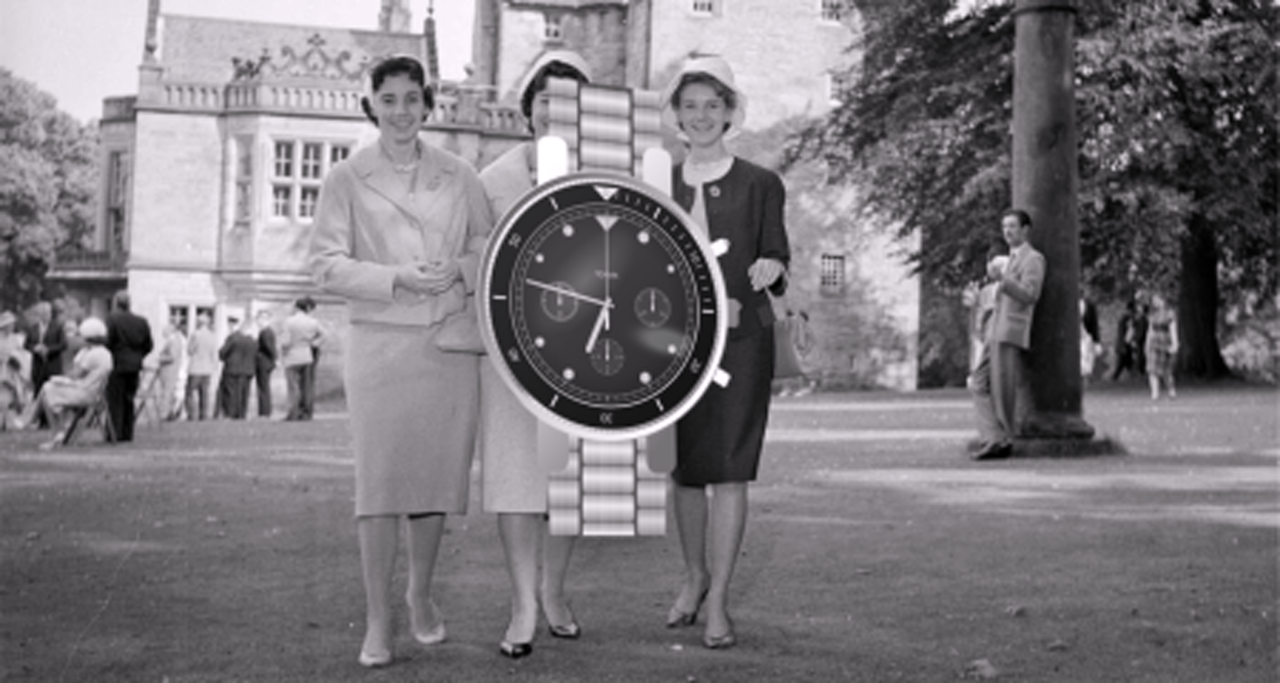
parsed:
6:47
